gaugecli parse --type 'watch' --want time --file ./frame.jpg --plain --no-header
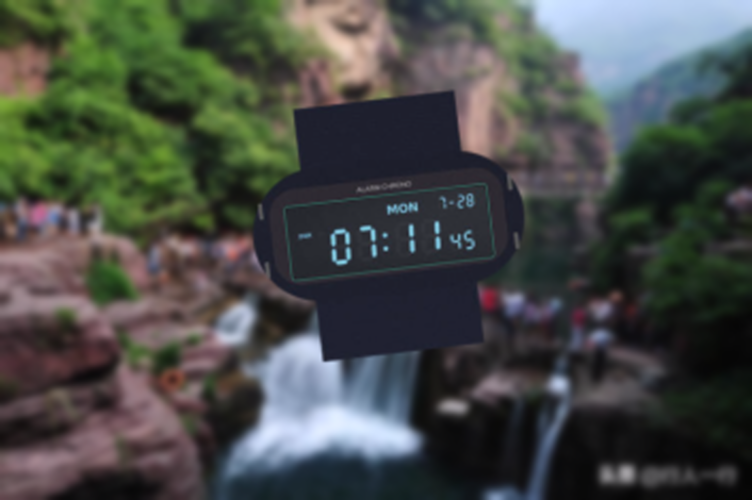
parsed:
7:11:45
